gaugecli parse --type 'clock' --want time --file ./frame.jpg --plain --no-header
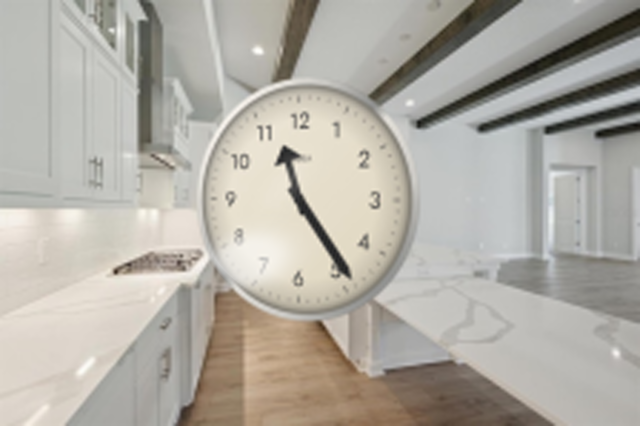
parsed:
11:24
